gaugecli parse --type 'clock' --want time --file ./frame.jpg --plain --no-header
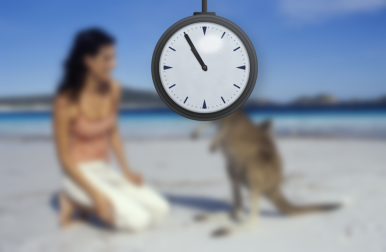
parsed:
10:55
